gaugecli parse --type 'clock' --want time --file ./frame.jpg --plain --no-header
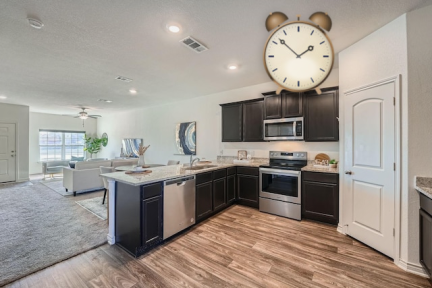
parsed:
1:52
